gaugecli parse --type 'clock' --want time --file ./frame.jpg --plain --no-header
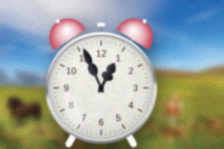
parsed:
12:56
